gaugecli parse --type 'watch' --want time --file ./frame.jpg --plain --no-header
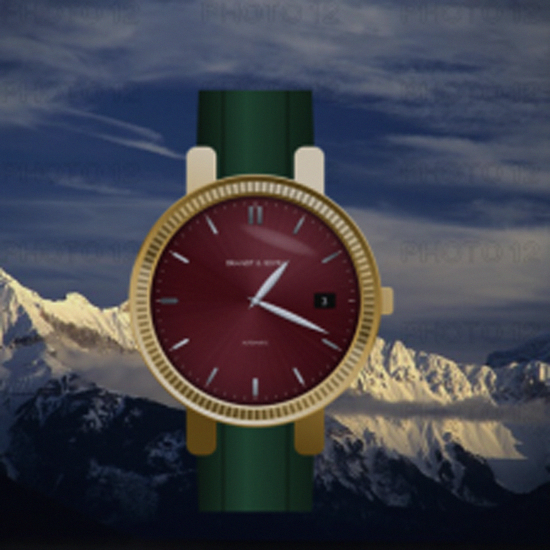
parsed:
1:19
